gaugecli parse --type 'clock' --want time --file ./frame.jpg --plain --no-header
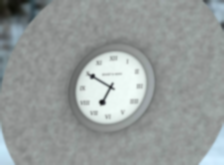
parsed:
6:50
